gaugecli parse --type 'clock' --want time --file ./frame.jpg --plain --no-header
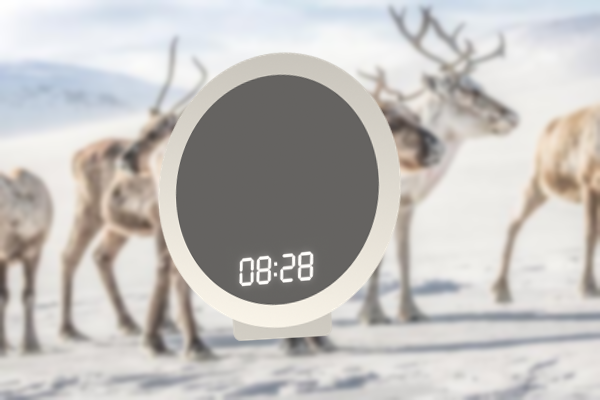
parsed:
8:28
